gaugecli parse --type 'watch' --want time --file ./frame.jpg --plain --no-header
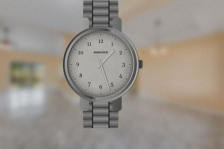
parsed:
1:27
